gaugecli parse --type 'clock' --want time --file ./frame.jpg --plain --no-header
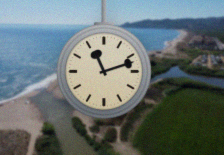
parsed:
11:12
